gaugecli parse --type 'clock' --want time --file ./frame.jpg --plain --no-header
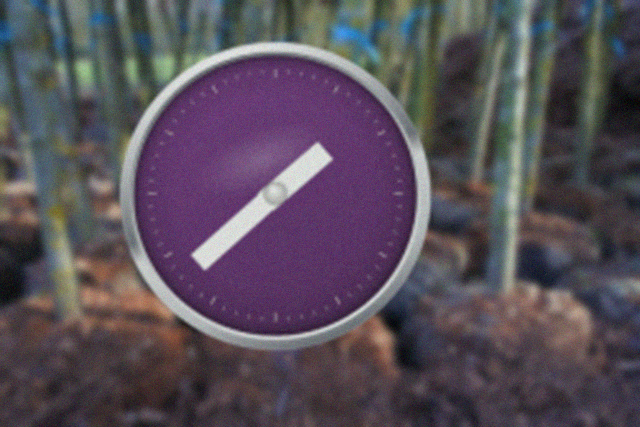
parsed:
1:38
